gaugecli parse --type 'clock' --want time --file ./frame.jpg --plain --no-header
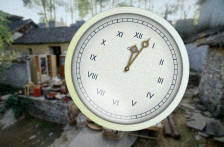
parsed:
12:03
